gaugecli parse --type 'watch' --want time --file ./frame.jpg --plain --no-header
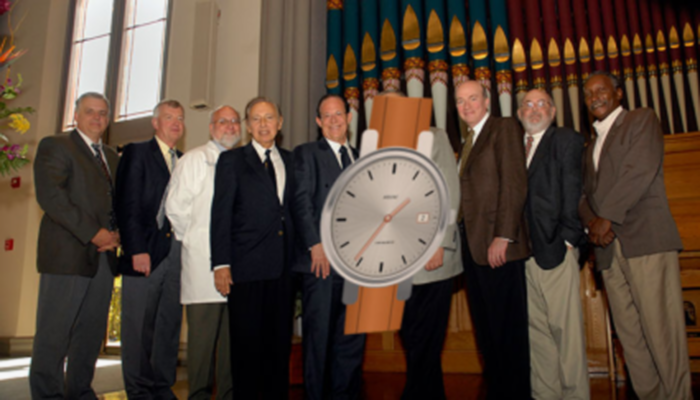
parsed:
1:36
